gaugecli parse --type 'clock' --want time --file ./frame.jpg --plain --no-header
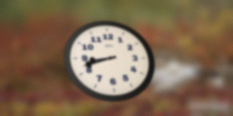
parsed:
8:42
